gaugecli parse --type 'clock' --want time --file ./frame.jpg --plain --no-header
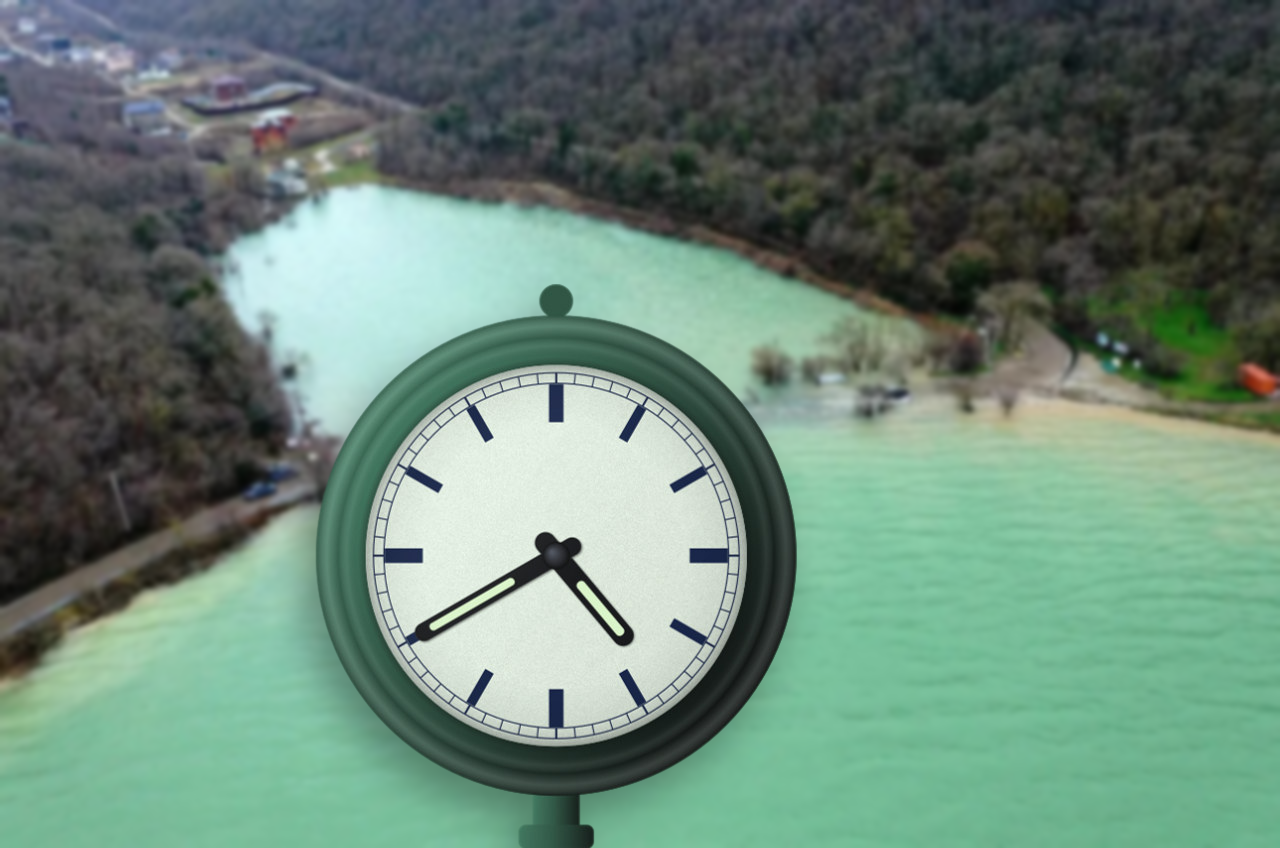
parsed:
4:40
